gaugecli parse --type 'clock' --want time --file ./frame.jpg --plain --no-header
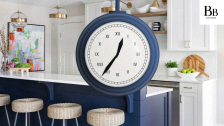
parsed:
12:36
